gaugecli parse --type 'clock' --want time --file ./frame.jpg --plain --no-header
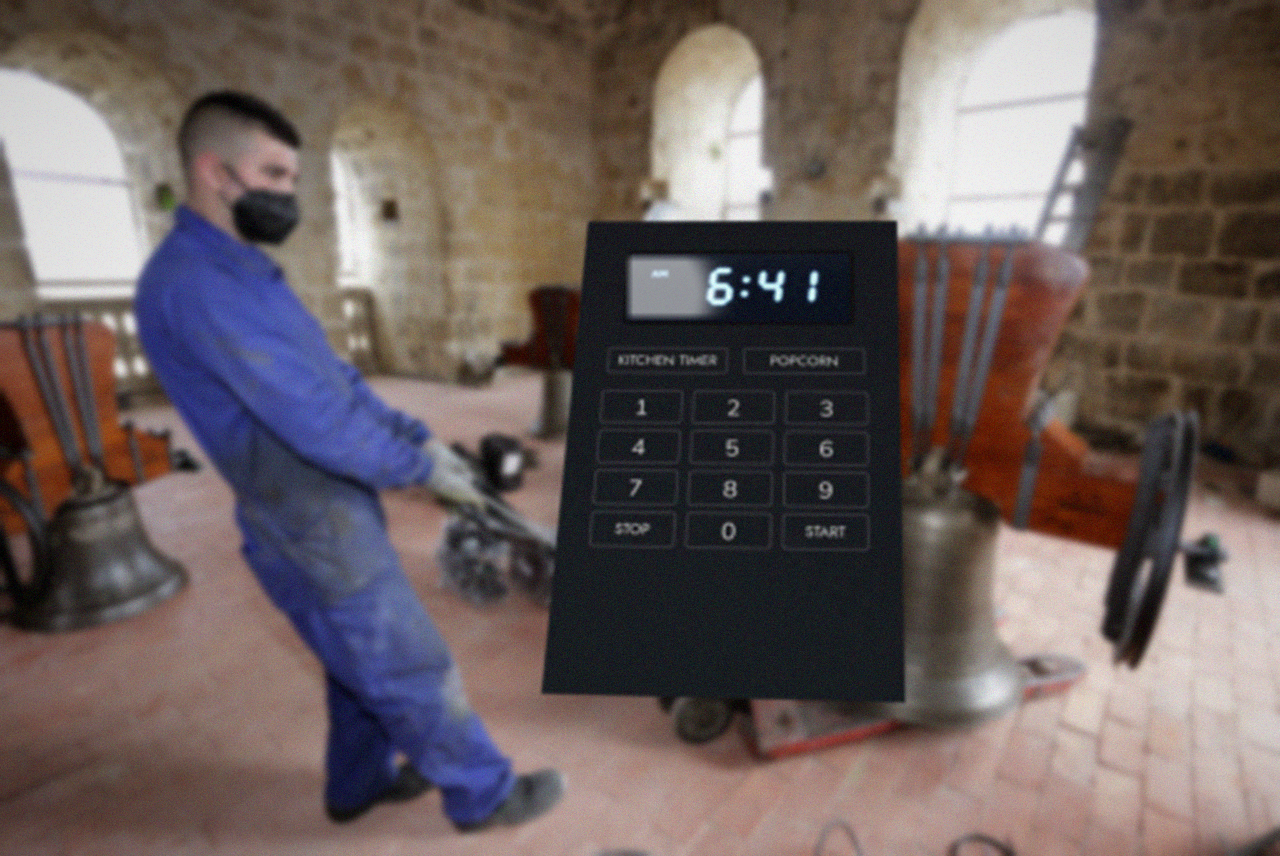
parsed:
6:41
